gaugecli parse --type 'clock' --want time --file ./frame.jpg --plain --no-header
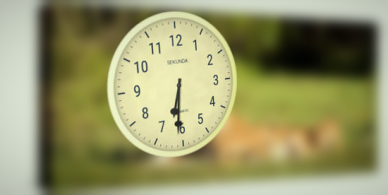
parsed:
6:31
